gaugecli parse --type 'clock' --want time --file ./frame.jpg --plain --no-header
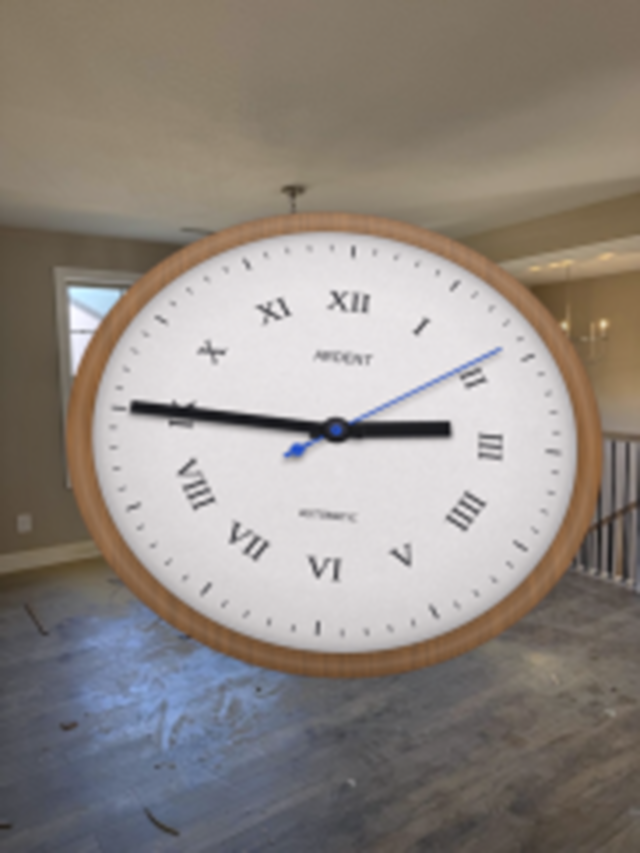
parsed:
2:45:09
